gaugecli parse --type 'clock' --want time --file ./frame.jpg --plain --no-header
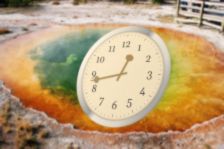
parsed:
12:43
